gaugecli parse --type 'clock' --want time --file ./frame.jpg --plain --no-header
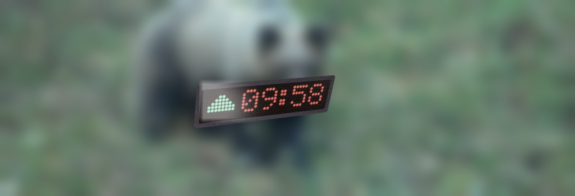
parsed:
9:58
